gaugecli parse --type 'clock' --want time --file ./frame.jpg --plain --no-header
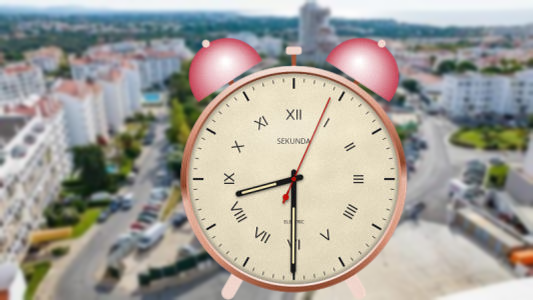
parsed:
8:30:04
